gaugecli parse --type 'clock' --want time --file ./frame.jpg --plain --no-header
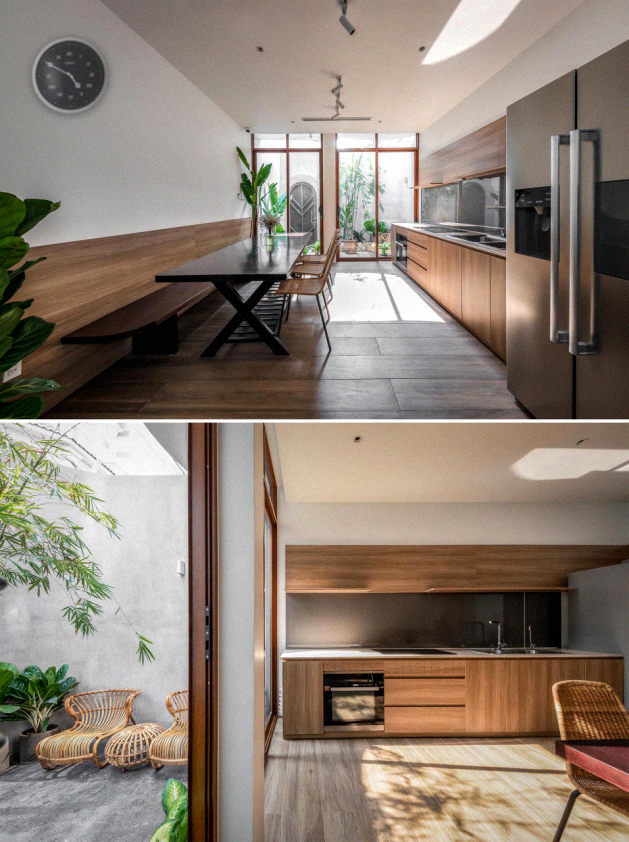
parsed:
4:50
